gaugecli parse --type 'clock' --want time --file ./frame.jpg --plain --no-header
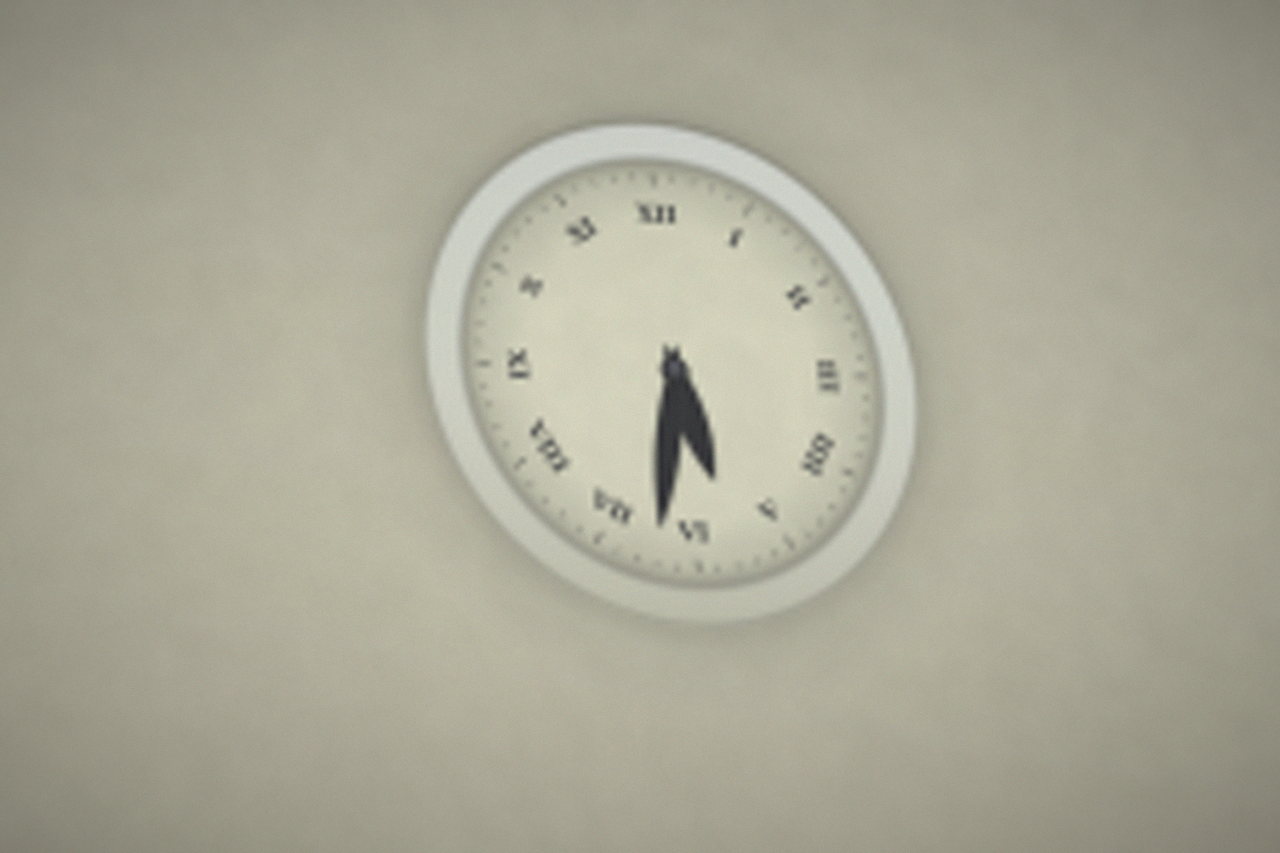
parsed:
5:32
